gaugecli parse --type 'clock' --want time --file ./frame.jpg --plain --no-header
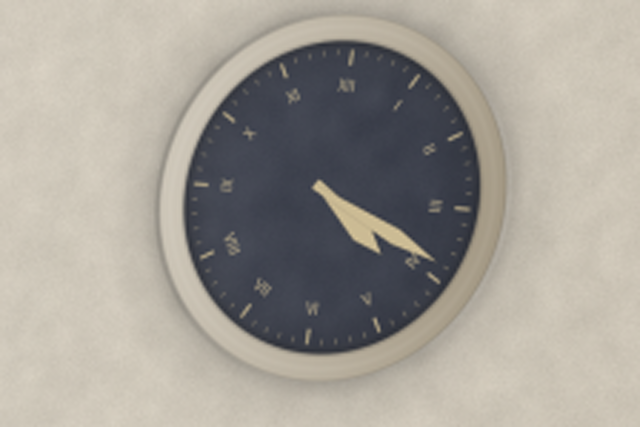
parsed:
4:19
